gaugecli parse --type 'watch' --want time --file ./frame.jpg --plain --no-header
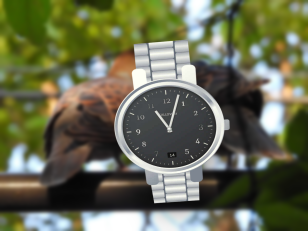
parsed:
11:03
